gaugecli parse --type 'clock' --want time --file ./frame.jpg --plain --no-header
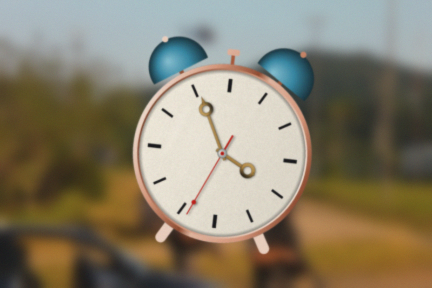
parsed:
3:55:34
